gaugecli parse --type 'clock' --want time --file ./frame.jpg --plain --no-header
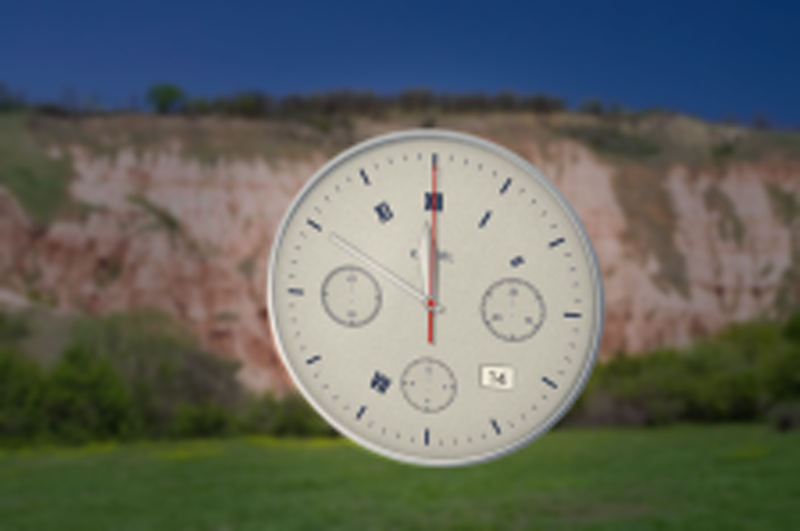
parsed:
11:50
